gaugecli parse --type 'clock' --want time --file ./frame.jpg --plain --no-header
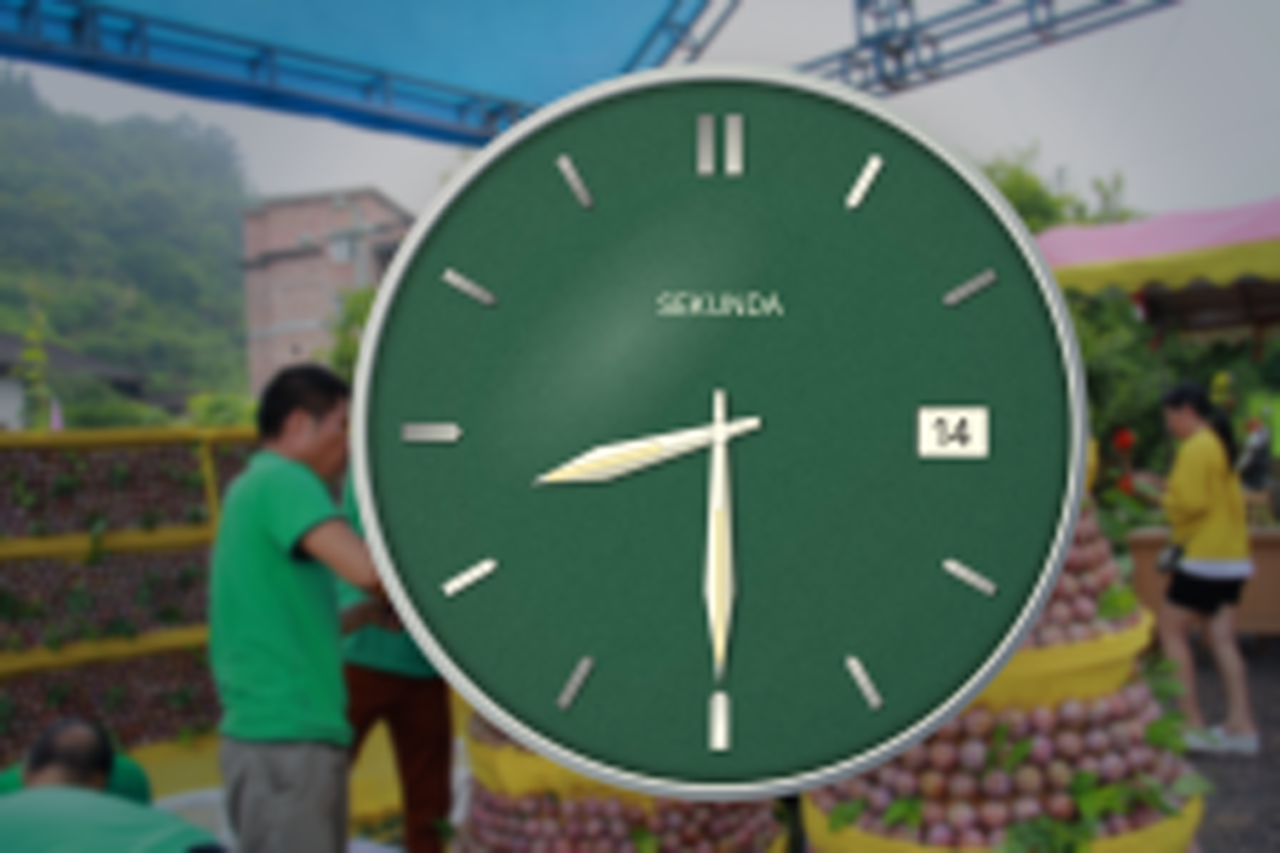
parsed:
8:30
